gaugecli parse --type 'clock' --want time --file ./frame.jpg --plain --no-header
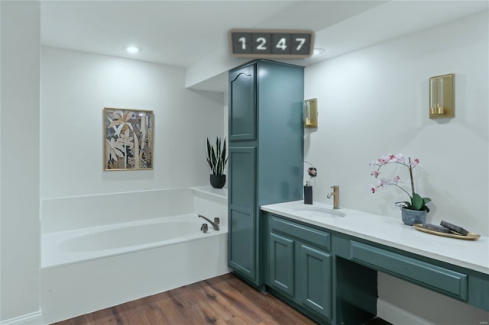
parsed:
12:47
